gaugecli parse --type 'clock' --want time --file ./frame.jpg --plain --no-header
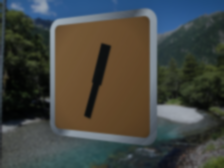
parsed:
12:33
